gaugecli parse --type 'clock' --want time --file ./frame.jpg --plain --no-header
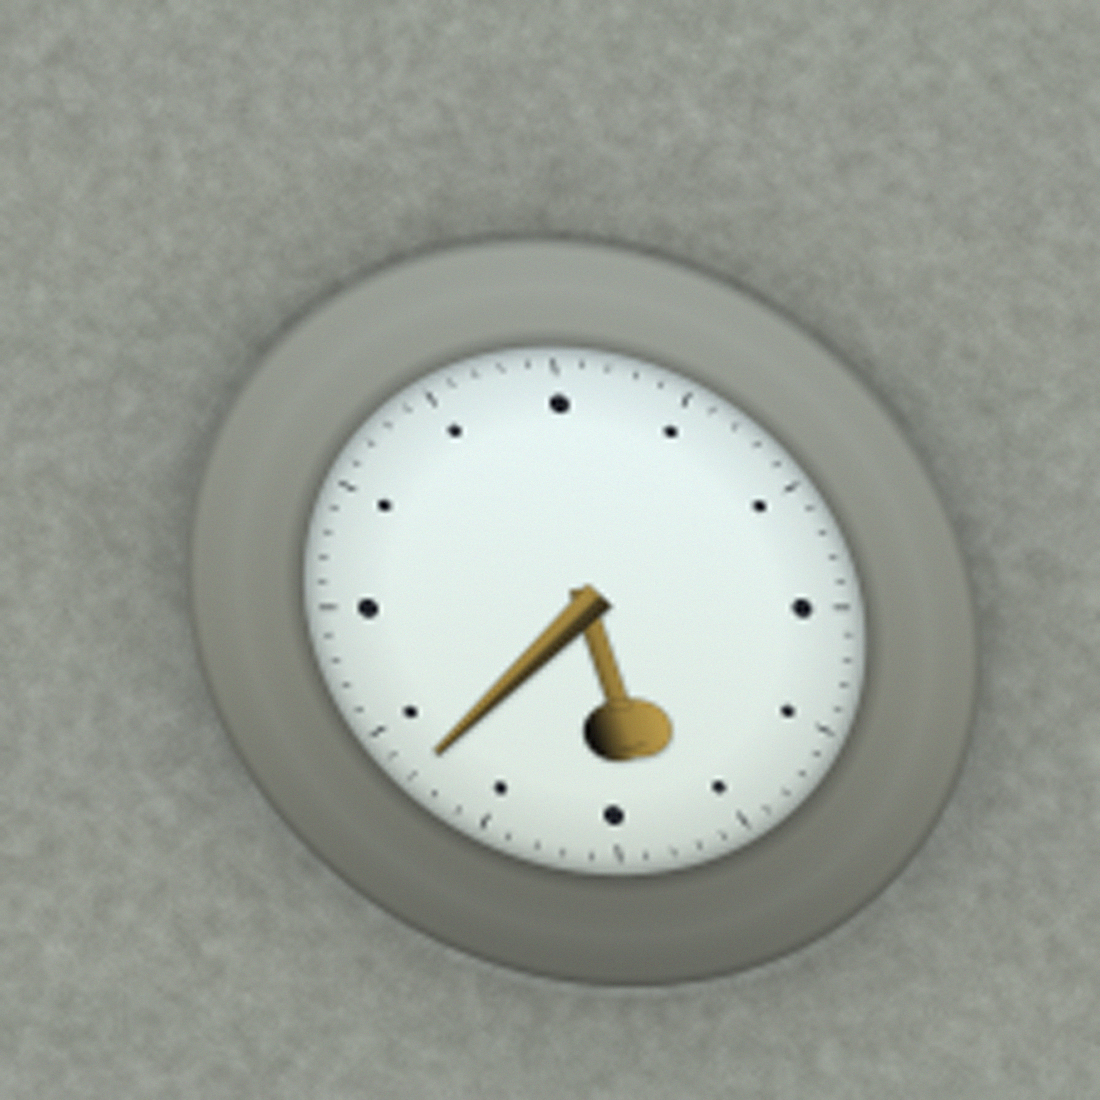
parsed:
5:38
